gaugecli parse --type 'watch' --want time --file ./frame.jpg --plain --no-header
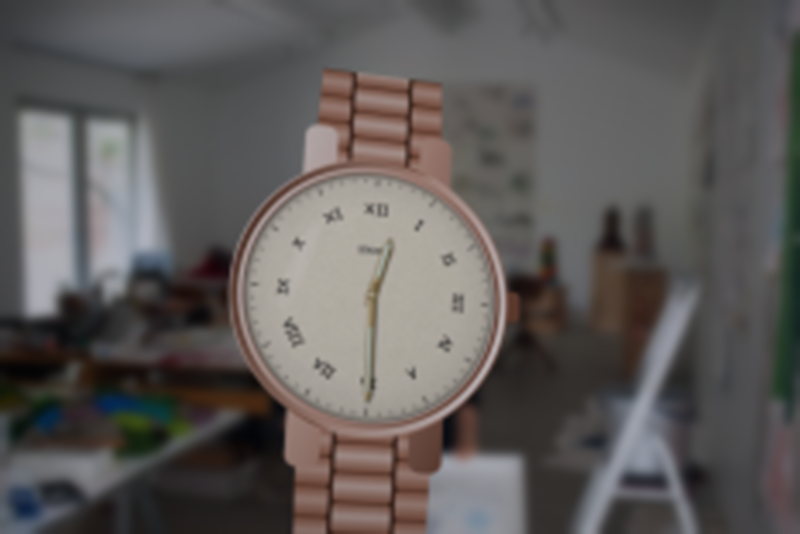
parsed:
12:30
